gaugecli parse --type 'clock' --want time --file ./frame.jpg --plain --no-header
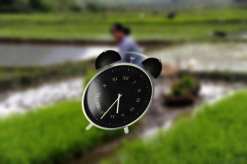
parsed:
5:34
